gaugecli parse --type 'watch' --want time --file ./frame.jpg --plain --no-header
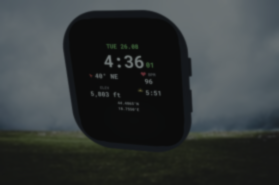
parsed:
4:36
